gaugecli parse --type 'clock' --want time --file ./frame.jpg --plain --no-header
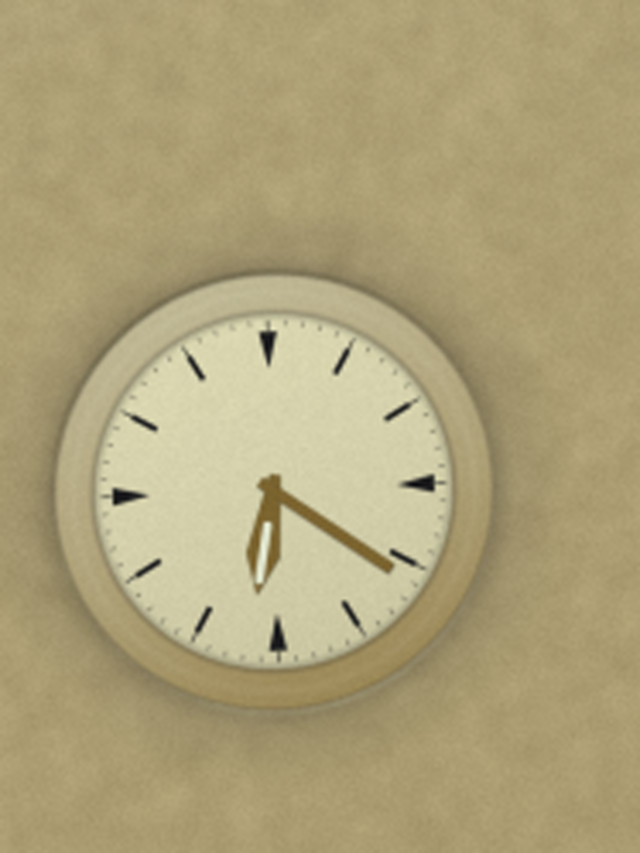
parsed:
6:21
